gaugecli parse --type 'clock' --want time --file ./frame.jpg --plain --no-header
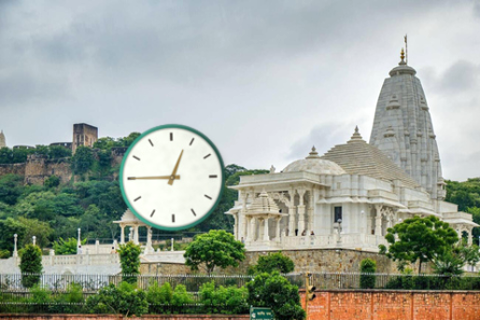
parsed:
12:45
